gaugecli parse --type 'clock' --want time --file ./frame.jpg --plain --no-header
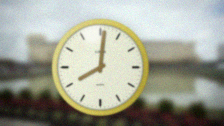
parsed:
8:01
